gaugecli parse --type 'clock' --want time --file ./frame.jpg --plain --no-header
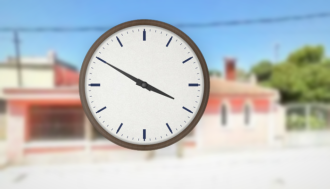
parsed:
3:50
